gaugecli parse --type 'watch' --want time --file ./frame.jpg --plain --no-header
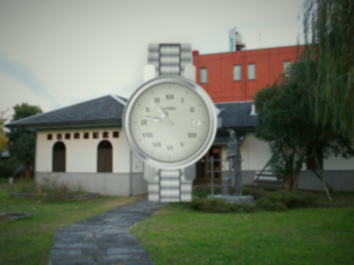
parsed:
10:47
